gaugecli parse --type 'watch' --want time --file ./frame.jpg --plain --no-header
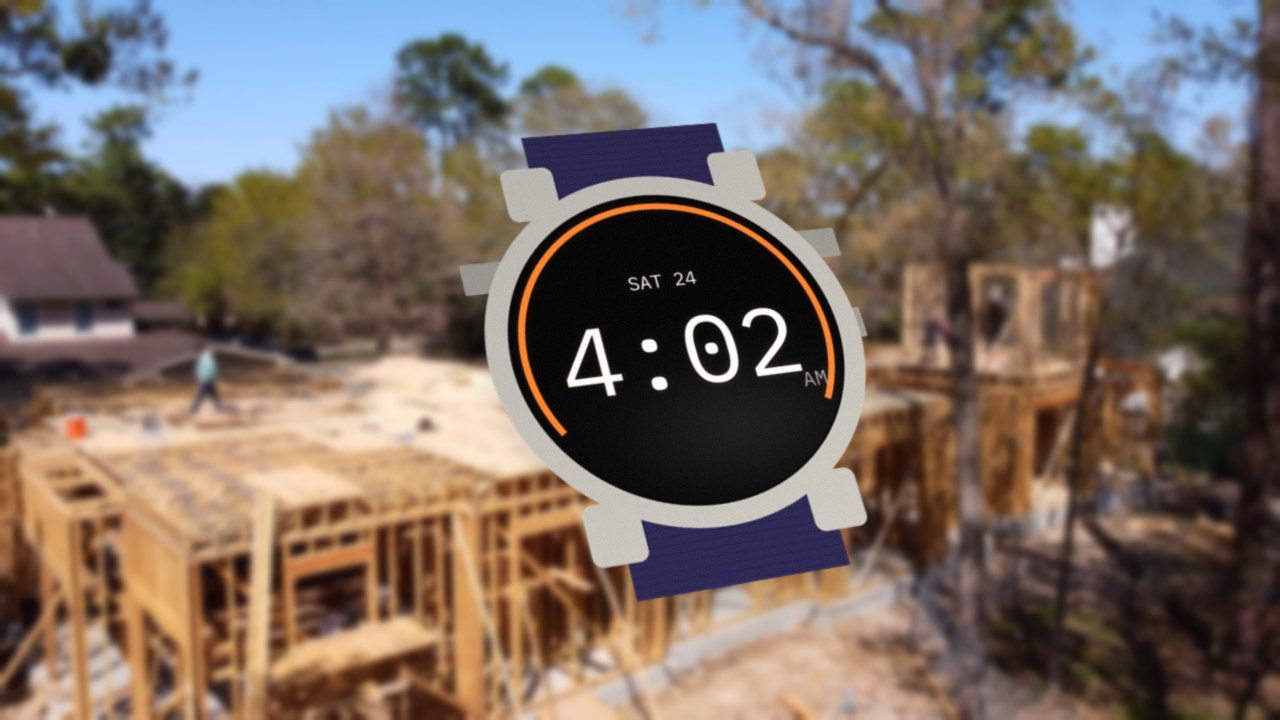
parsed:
4:02
